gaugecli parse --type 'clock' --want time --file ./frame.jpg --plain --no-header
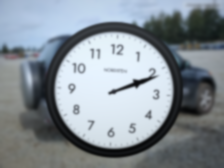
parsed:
2:11
